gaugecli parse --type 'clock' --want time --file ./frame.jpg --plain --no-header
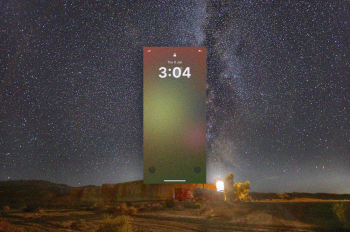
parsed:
3:04
